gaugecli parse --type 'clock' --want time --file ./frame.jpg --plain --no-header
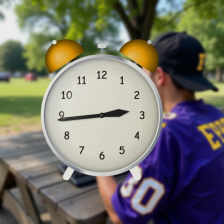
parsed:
2:44
